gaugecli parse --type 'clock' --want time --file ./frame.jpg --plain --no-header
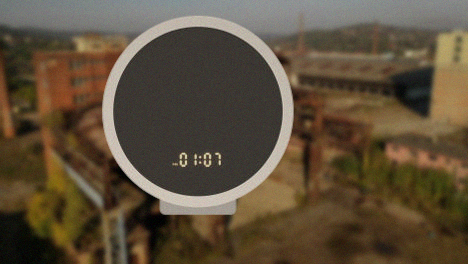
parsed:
1:07
